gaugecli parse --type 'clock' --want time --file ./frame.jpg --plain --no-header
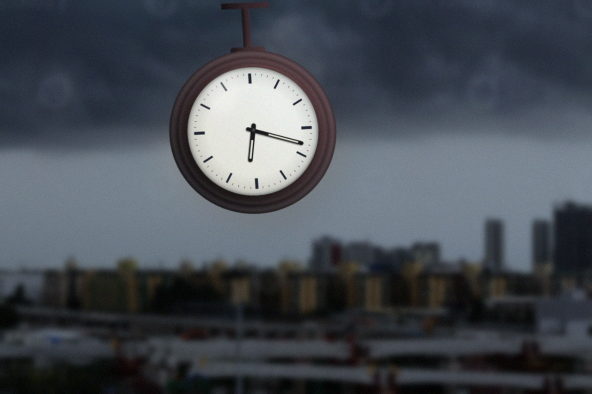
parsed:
6:18
